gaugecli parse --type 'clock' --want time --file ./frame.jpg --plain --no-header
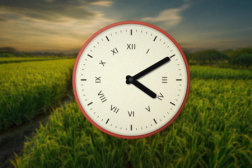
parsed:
4:10
